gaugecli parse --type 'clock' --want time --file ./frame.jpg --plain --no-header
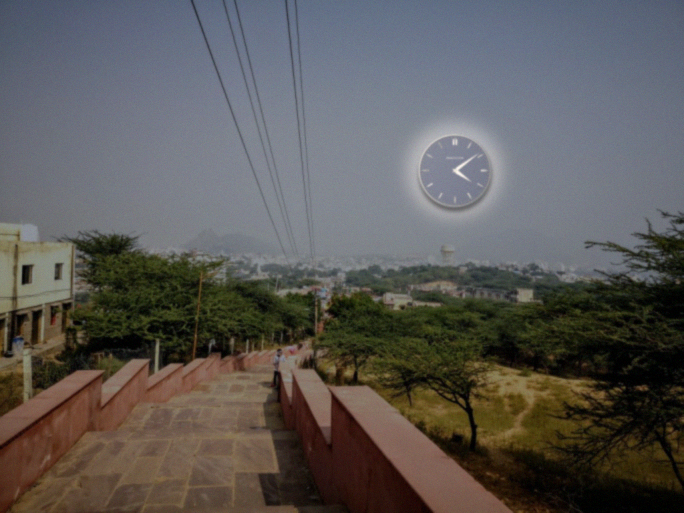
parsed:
4:09
